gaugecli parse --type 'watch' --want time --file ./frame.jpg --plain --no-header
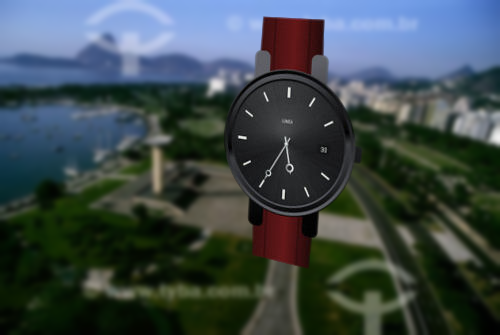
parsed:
5:35
